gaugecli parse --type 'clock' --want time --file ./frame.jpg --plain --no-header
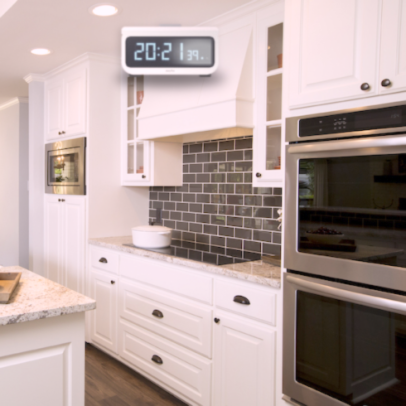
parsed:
20:21
